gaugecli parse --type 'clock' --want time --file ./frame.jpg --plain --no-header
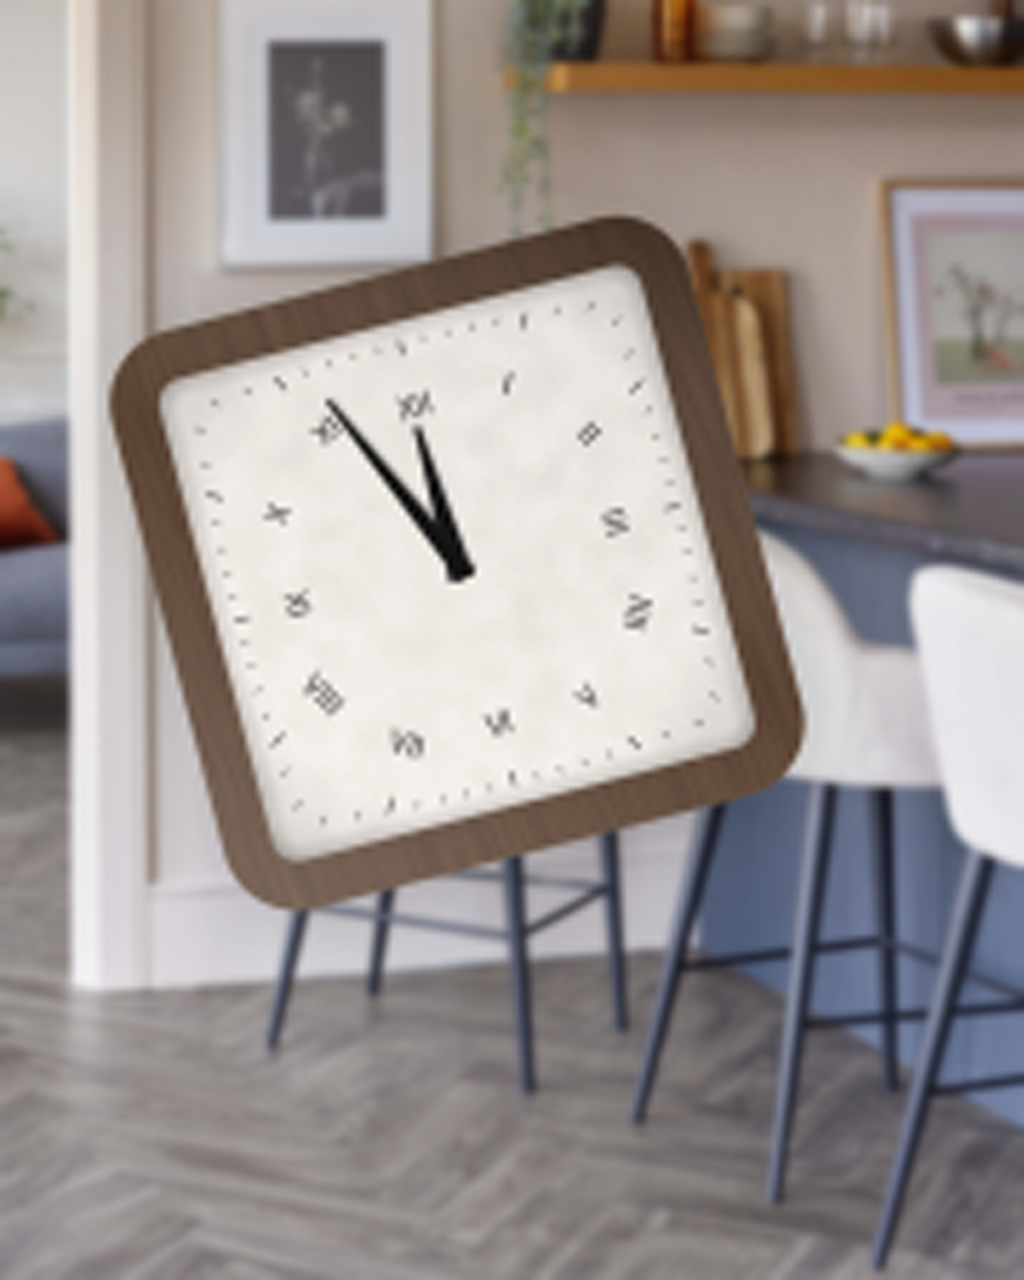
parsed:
11:56
